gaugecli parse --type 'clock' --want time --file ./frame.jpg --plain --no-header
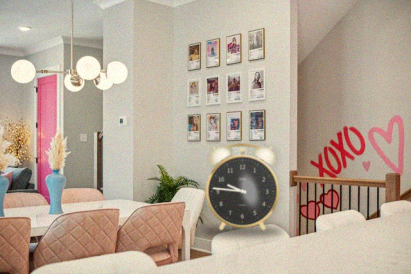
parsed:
9:46
